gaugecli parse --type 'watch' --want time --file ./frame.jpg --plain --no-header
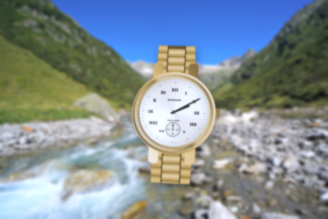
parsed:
2:10
